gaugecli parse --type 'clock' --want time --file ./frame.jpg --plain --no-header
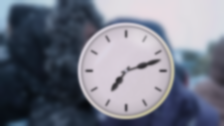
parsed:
7:12
